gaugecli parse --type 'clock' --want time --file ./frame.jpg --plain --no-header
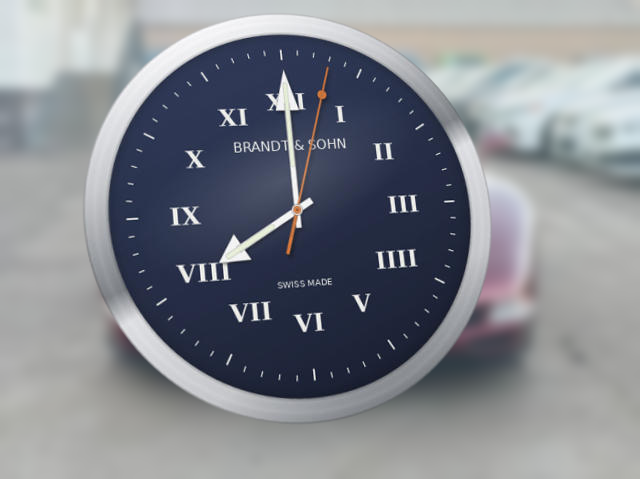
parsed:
8:00:03
